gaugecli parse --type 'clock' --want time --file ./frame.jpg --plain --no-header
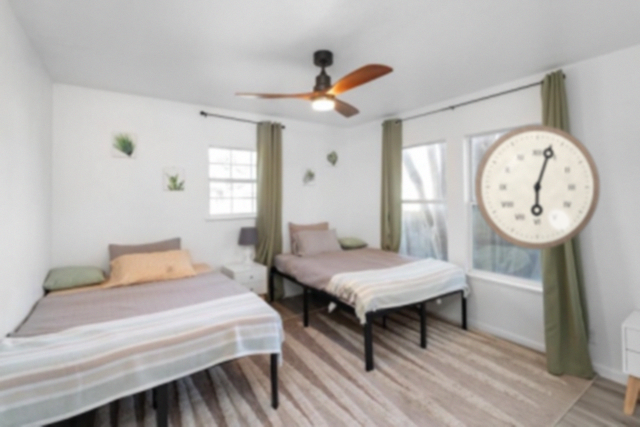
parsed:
6:03
